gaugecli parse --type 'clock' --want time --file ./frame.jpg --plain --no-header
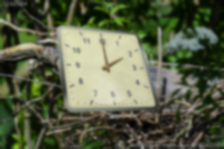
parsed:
2:00
